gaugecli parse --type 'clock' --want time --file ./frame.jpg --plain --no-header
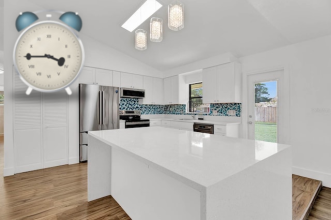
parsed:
3:45
